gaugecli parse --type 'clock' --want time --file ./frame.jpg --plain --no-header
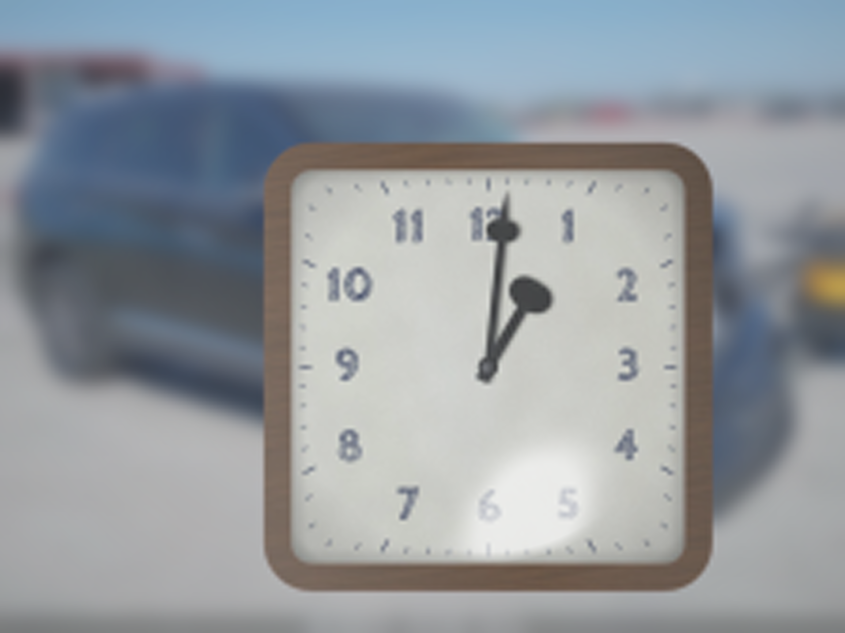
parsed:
1:01
